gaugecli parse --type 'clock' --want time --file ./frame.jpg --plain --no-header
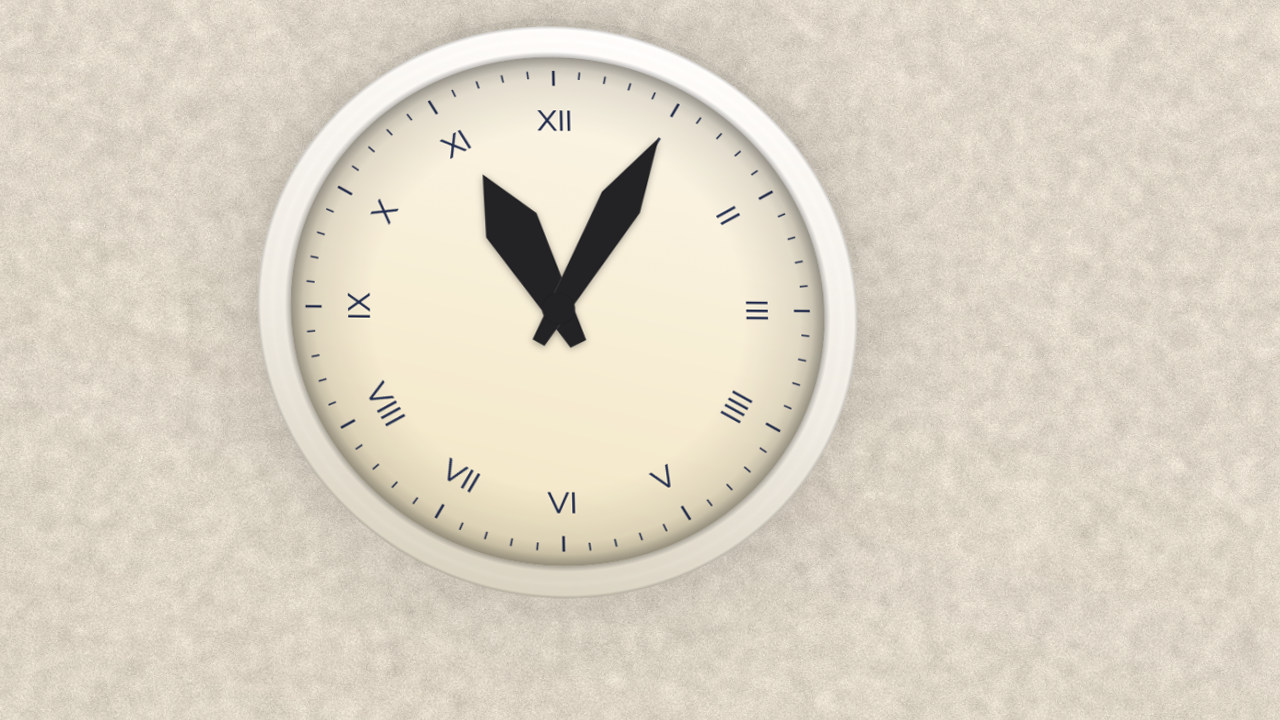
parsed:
11:05
